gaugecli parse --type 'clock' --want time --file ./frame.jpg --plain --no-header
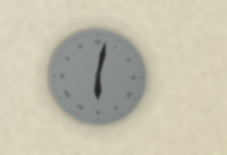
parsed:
6:02
